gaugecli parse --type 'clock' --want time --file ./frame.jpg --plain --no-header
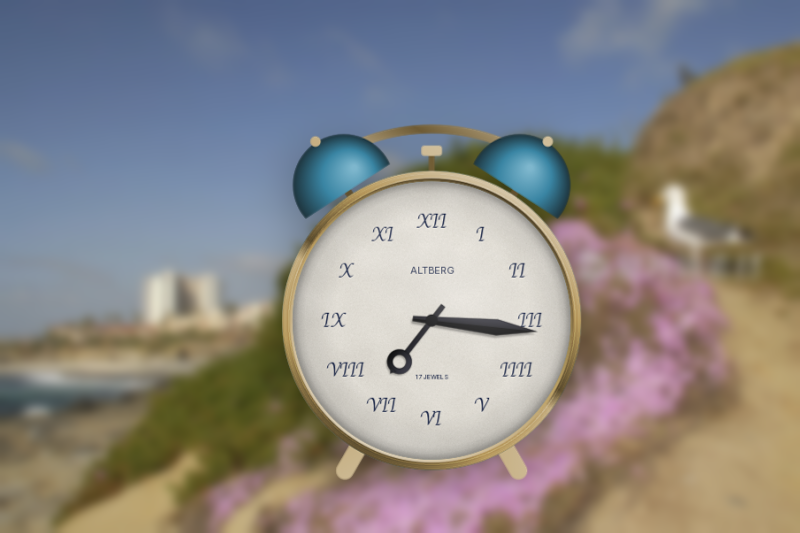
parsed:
7:16
